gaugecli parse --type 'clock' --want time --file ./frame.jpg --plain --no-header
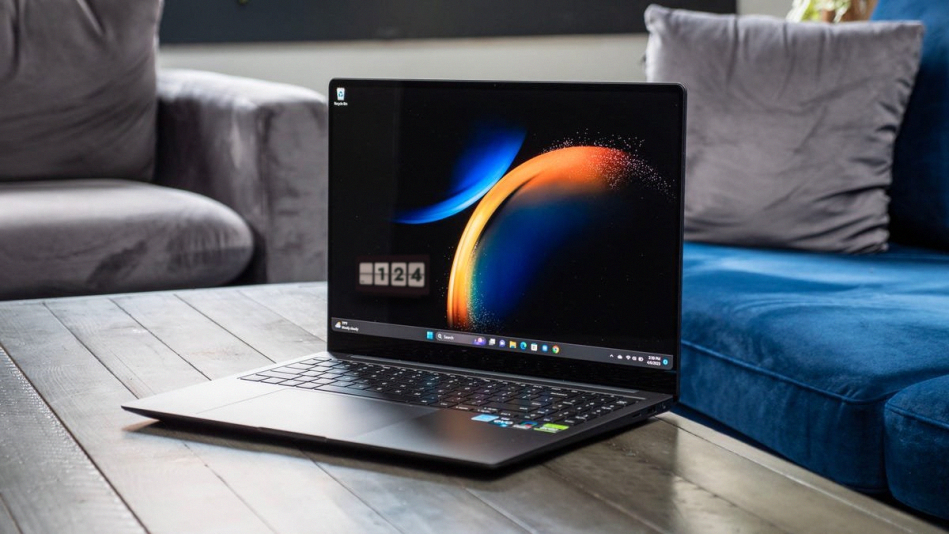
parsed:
1:24
